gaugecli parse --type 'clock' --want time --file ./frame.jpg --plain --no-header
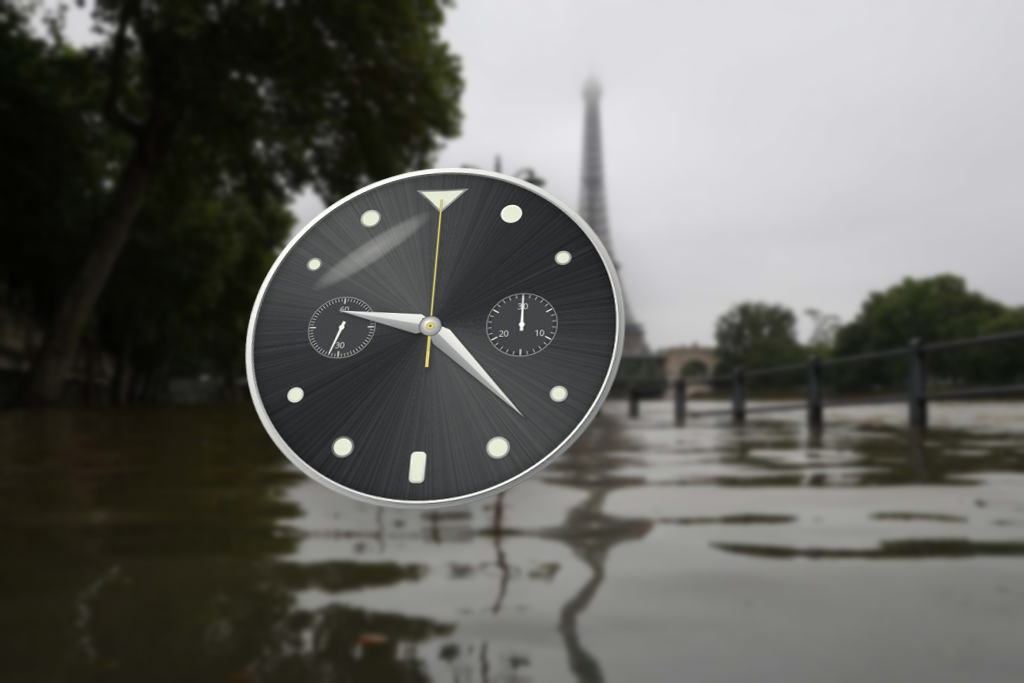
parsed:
9:22:33
